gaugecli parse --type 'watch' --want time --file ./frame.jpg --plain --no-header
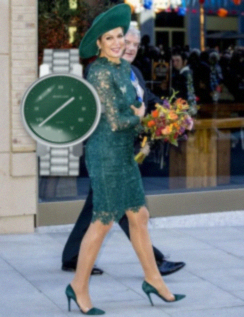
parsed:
1:38
